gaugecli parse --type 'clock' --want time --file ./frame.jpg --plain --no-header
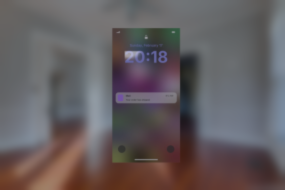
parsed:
20:18
